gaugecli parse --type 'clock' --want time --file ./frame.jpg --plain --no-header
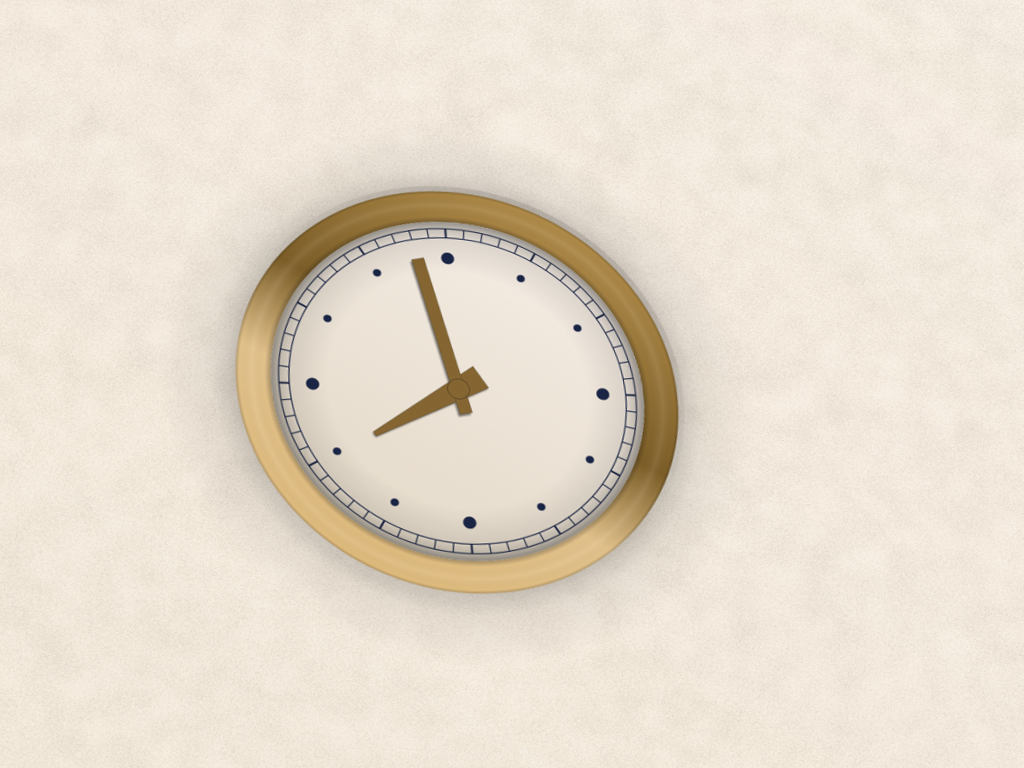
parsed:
7:58
